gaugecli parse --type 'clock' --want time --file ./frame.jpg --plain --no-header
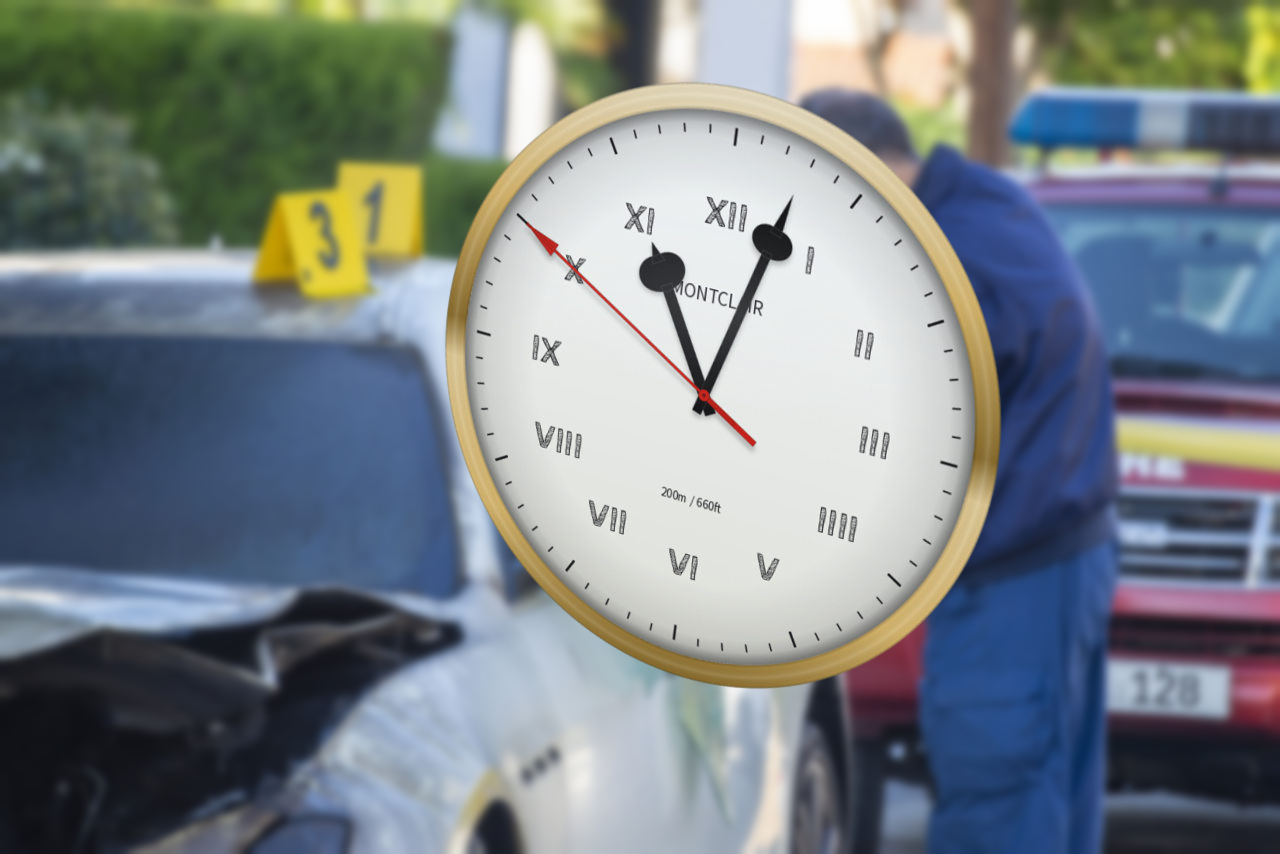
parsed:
11:02:50
